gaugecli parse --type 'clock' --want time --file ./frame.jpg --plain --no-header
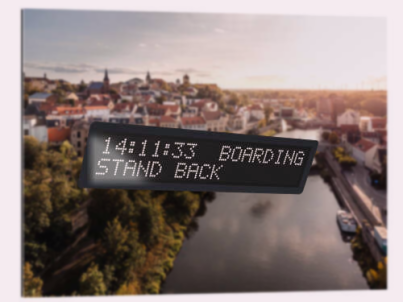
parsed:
14:11:33
